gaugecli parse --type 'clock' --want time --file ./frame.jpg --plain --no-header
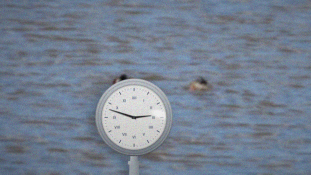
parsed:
2:48
